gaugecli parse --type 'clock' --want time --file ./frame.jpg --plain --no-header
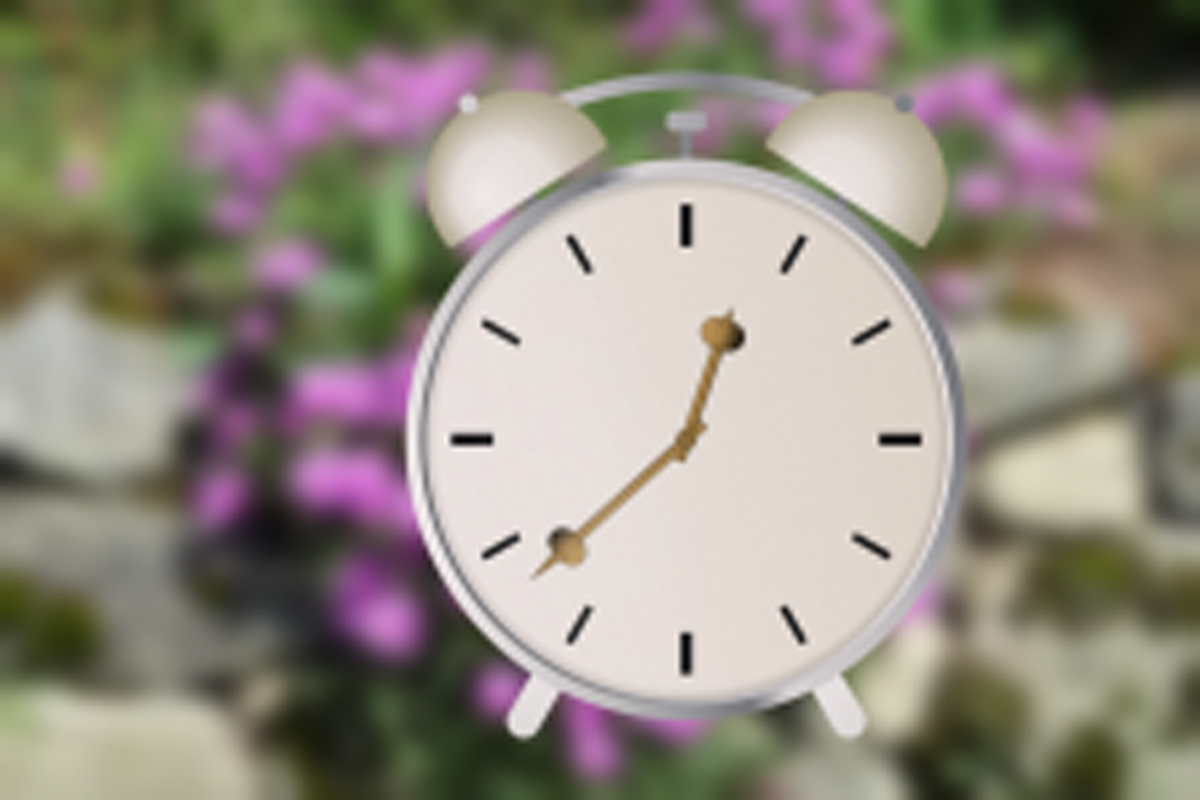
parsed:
12:38
